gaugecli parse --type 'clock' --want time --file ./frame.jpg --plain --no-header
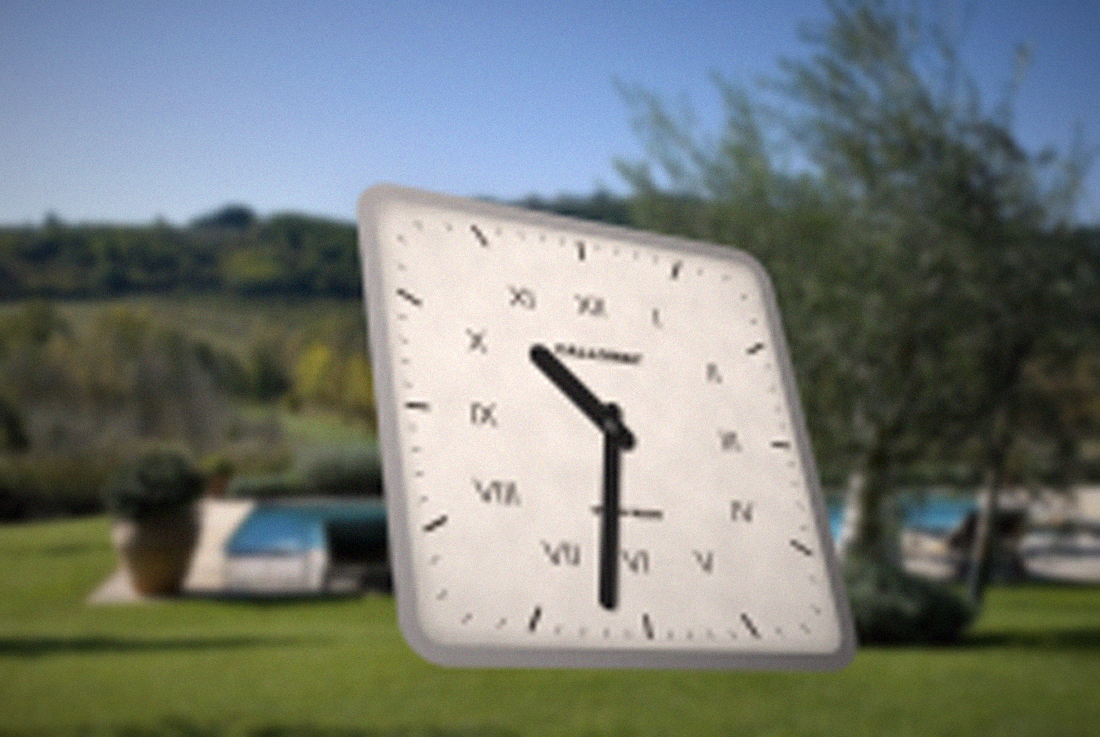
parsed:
10:32
